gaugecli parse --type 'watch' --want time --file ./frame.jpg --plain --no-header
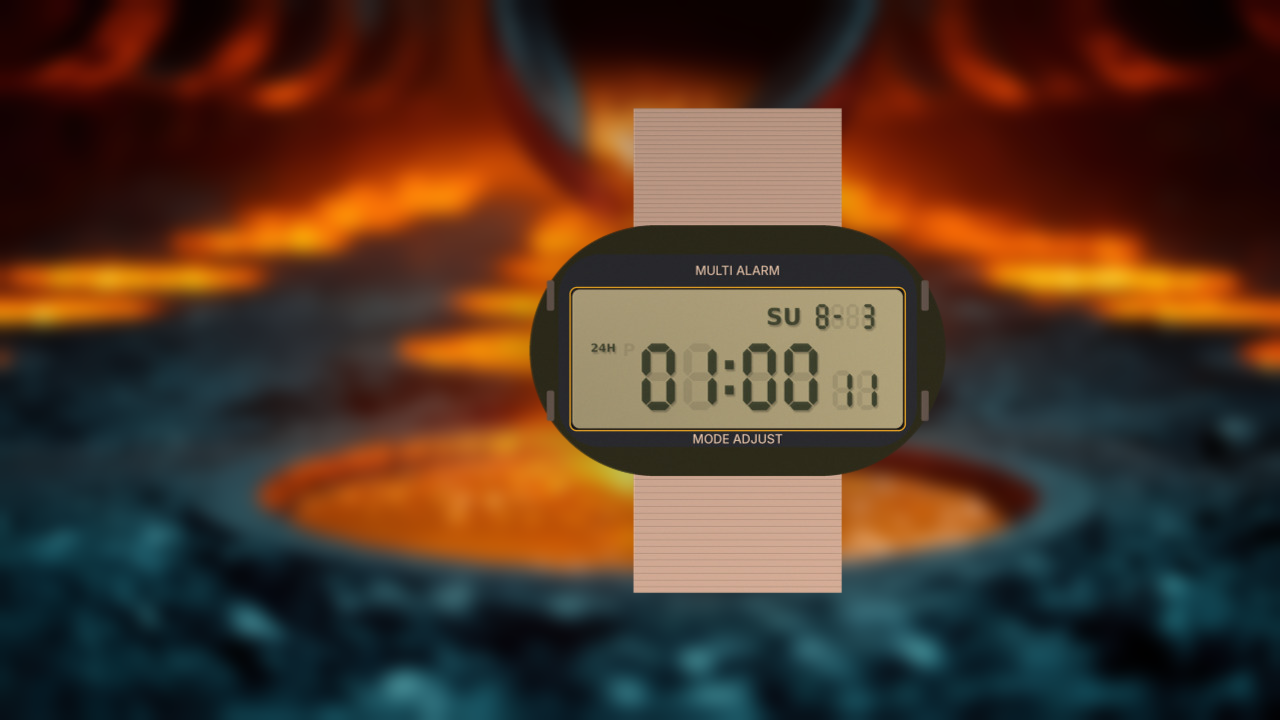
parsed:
1:00:11
